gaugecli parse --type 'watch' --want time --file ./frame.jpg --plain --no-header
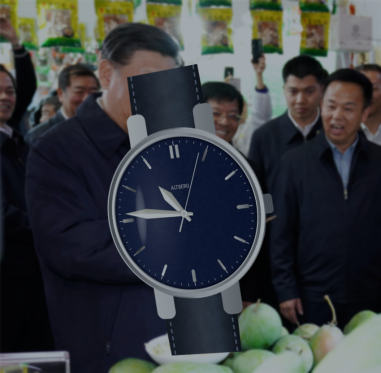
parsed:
10:46:04
